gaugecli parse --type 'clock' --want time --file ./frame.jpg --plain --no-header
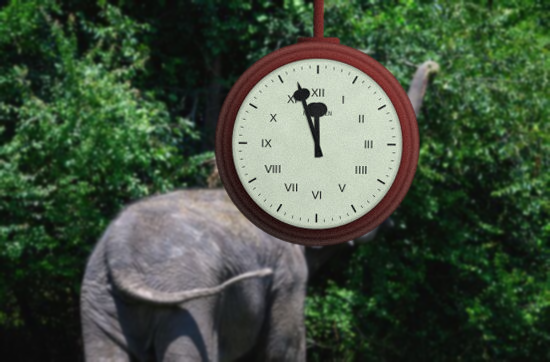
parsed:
11:57
